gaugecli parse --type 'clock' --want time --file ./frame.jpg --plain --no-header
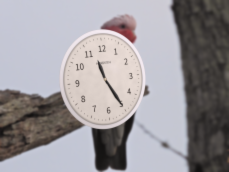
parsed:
11:25
